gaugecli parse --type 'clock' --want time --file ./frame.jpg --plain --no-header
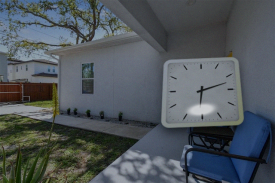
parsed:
6:12
